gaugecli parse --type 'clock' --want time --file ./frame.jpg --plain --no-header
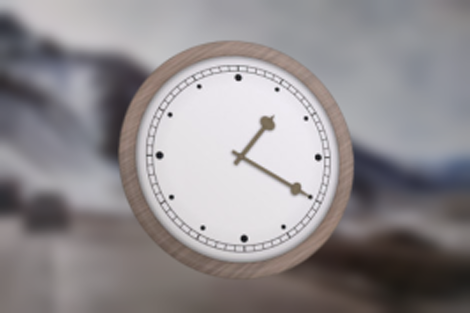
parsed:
1:20
